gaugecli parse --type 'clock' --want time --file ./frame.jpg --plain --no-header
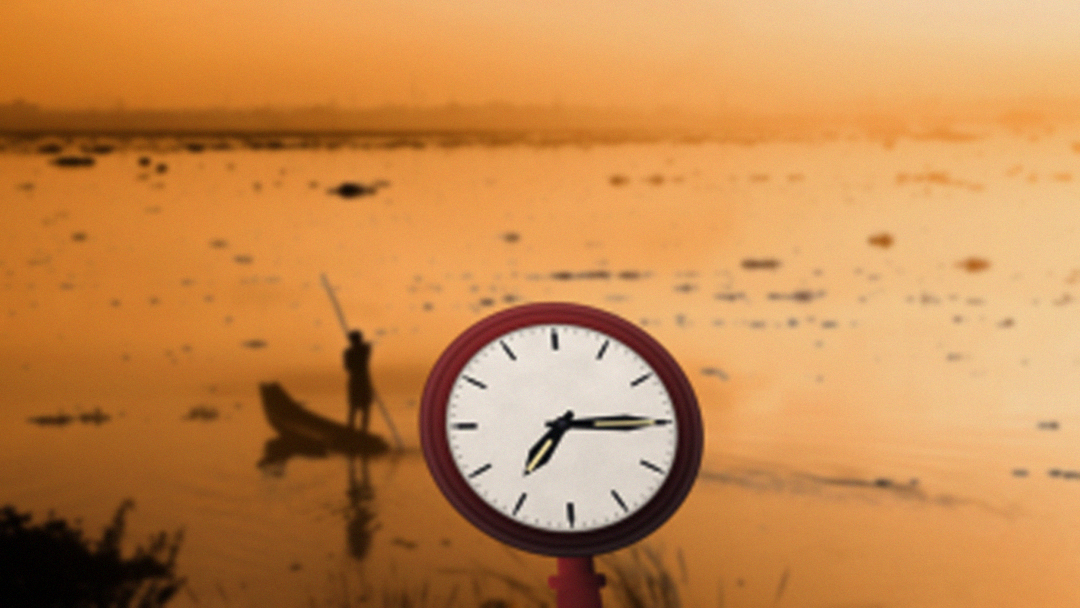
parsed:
7:15
